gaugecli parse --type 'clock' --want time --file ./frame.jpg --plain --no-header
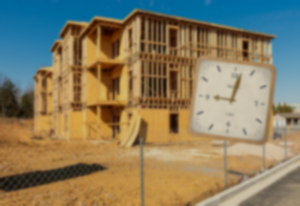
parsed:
9:02
